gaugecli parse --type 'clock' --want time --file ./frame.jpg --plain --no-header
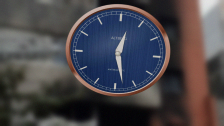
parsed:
12:28
